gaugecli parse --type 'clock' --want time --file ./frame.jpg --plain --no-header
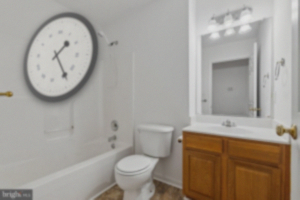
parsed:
1:24
